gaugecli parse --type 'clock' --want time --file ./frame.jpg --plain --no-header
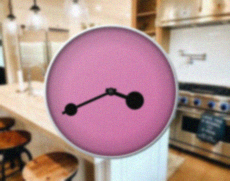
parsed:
3:41
